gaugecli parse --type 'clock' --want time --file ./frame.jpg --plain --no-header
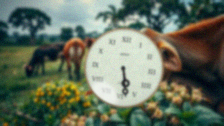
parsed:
5:28
